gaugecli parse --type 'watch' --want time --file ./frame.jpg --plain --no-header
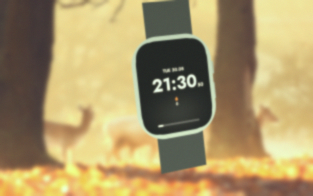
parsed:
21:30
